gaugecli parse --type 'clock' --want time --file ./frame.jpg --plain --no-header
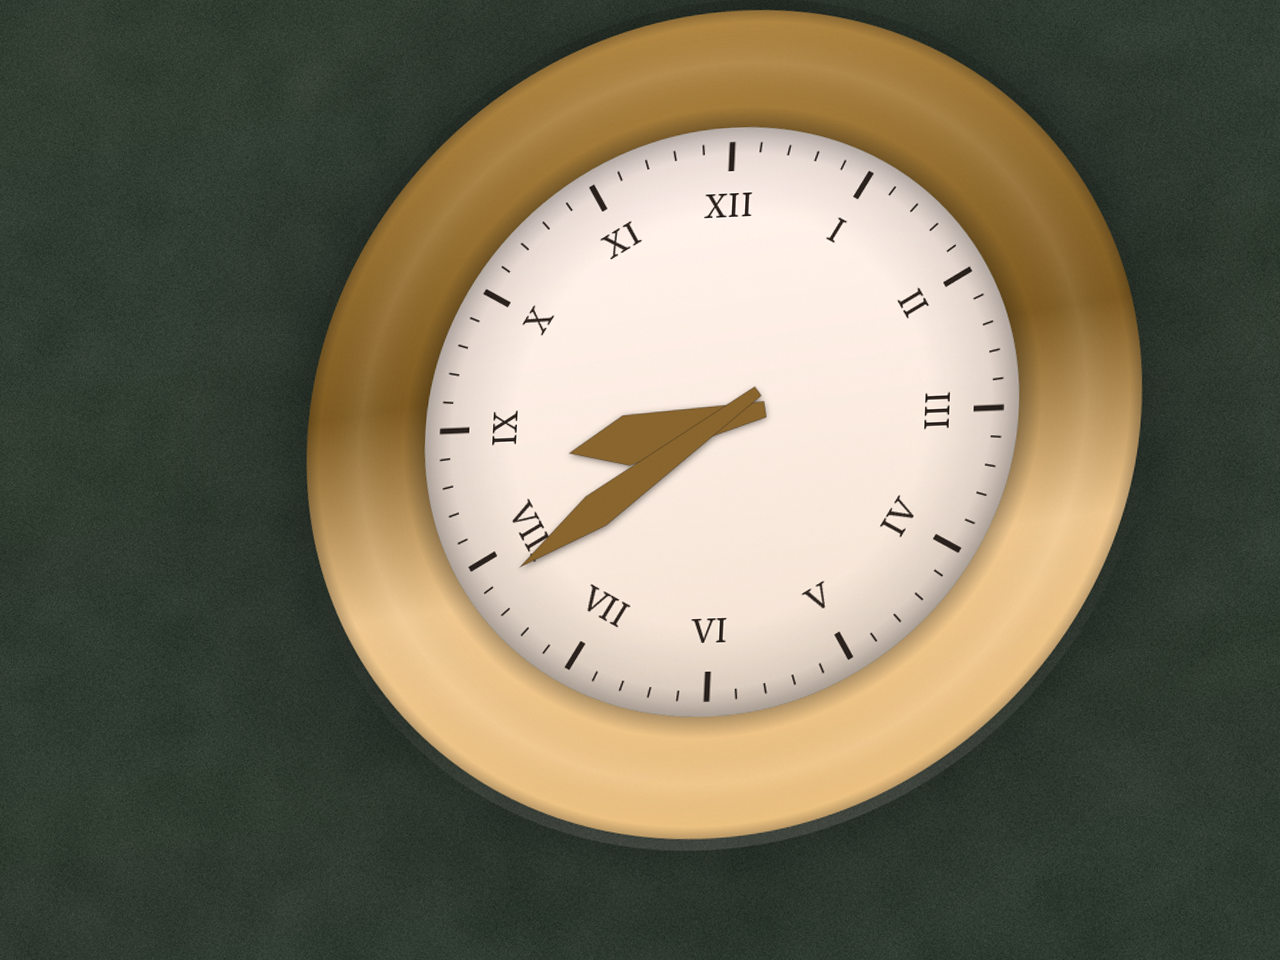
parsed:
8:39
